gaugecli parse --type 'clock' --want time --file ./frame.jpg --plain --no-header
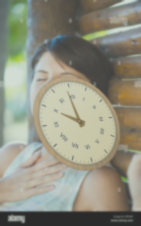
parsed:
9:59
